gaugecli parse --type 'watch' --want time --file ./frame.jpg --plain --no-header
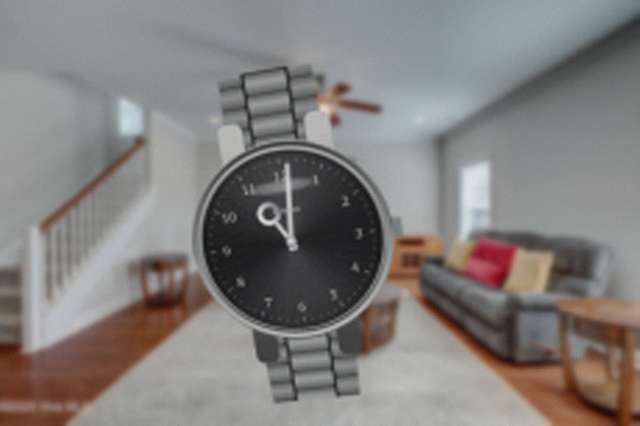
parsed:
11:01
